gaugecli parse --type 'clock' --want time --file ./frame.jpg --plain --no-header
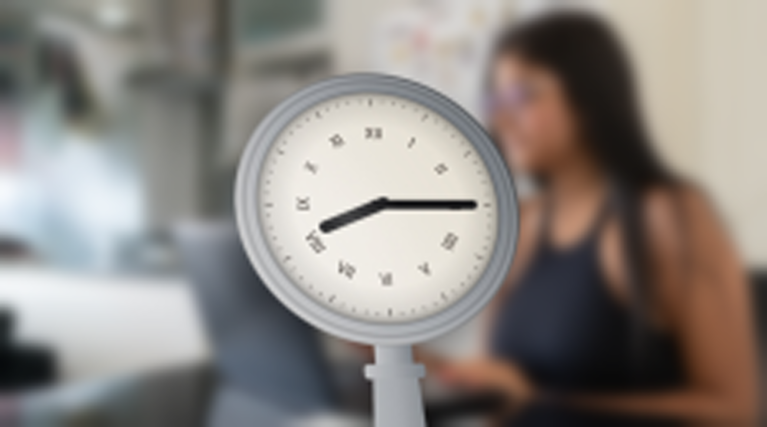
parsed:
8:15
